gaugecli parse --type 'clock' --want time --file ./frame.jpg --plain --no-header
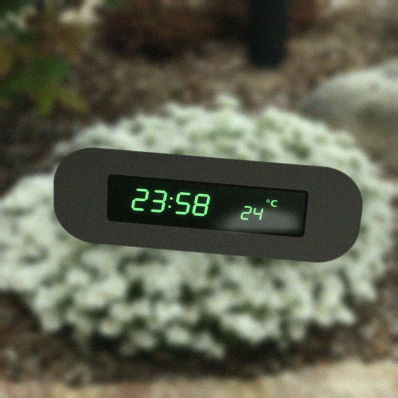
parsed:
23:58
